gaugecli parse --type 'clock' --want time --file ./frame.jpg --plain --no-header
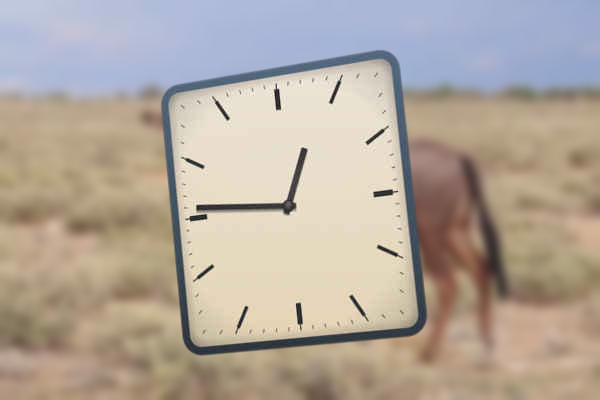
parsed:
12:46
